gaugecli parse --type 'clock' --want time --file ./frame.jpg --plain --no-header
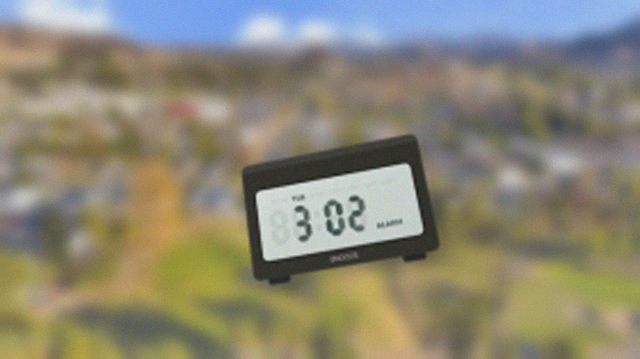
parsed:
3:02
